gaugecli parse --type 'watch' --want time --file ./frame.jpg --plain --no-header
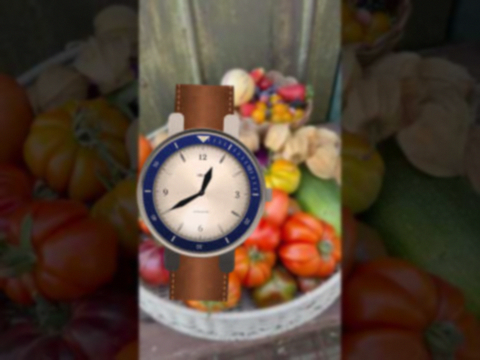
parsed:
12:40
